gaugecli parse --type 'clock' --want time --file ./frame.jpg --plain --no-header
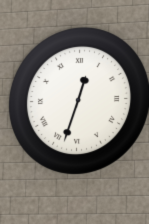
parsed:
12:33
